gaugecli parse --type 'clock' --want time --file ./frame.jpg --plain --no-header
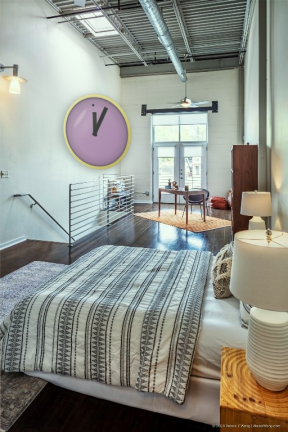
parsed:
12:05
